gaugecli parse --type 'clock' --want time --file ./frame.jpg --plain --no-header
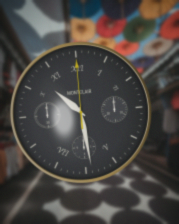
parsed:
10:29
